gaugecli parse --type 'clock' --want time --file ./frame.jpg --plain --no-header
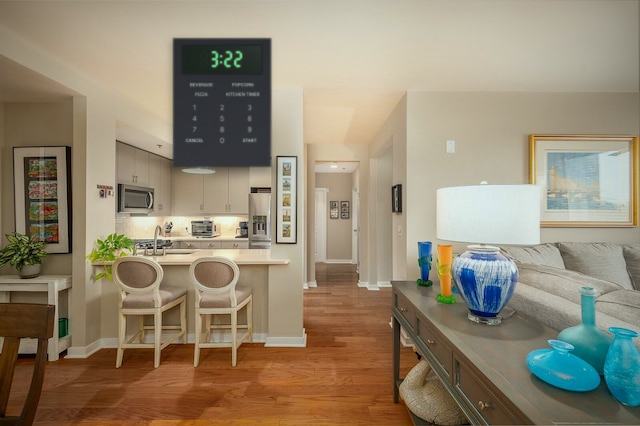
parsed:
3:22
